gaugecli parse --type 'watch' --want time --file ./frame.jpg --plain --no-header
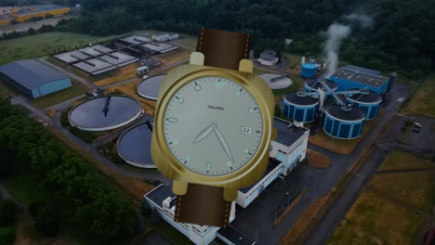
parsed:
7:24
